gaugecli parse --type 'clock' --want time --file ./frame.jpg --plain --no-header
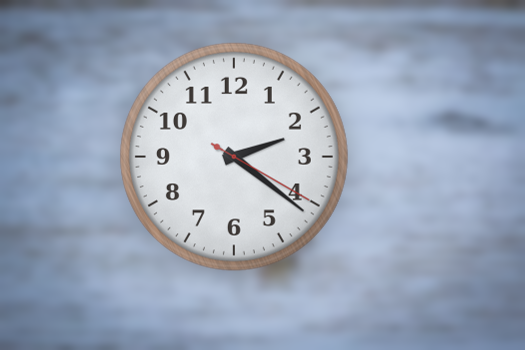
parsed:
2:21:20
